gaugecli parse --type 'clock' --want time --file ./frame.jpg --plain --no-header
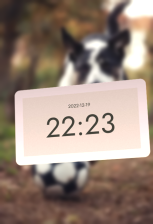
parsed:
22:23
